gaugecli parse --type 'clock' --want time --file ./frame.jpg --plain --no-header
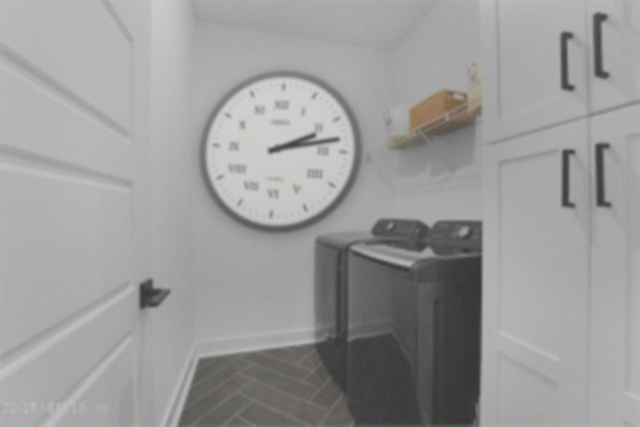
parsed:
2:13
